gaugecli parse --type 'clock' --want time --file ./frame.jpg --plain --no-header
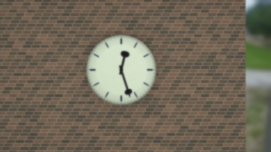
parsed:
12:27
